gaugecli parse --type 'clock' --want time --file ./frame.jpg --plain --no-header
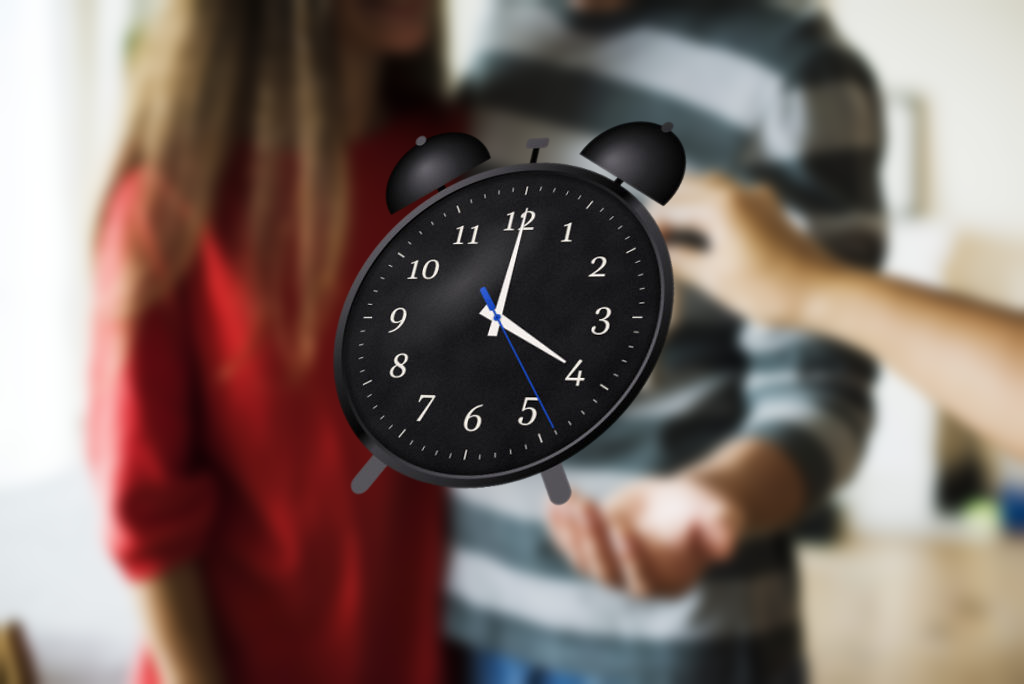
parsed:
4:00:24
